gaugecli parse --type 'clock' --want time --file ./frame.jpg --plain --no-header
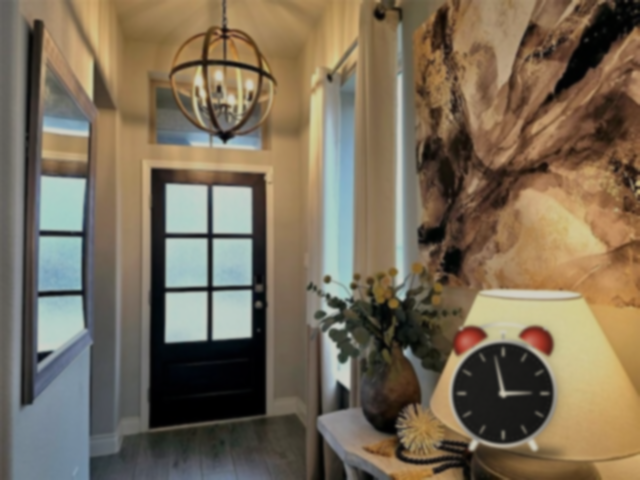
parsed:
2:58
